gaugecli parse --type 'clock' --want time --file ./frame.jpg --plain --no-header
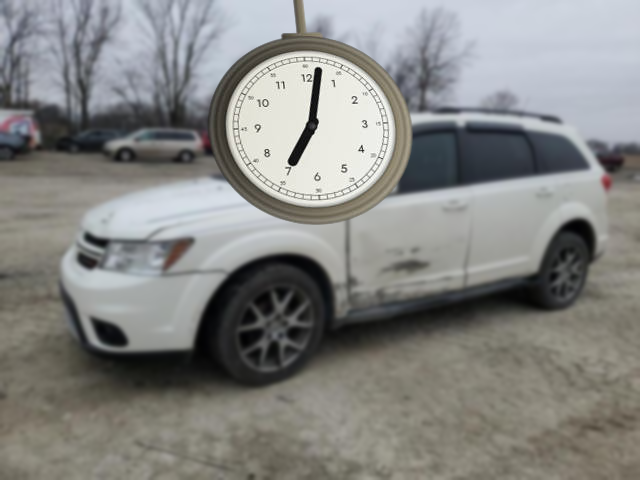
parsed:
7:02
